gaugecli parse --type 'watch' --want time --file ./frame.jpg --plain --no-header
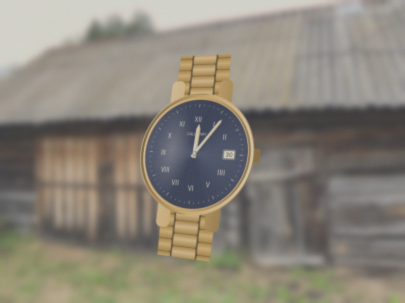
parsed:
12:06
